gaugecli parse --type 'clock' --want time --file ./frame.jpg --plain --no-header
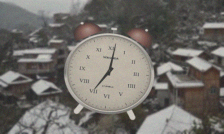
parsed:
7:01
